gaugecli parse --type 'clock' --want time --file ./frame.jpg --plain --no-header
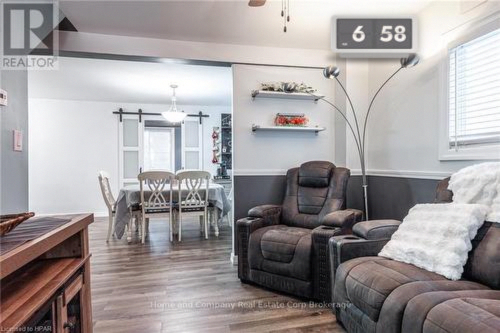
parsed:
6:58
